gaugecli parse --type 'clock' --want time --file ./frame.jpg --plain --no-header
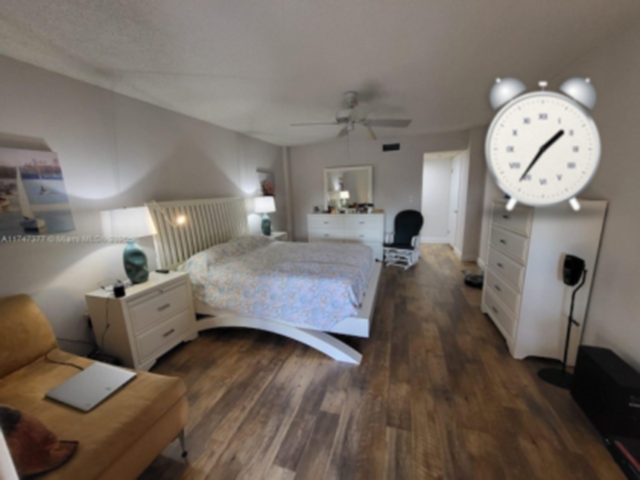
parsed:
1:36
